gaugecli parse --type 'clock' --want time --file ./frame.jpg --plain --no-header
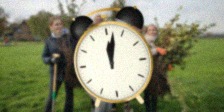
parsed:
12:02
